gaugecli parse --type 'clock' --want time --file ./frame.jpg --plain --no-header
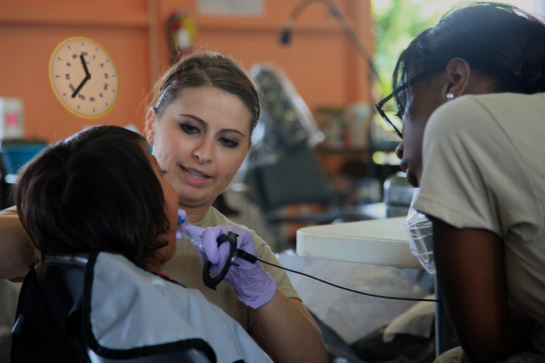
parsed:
11:38
